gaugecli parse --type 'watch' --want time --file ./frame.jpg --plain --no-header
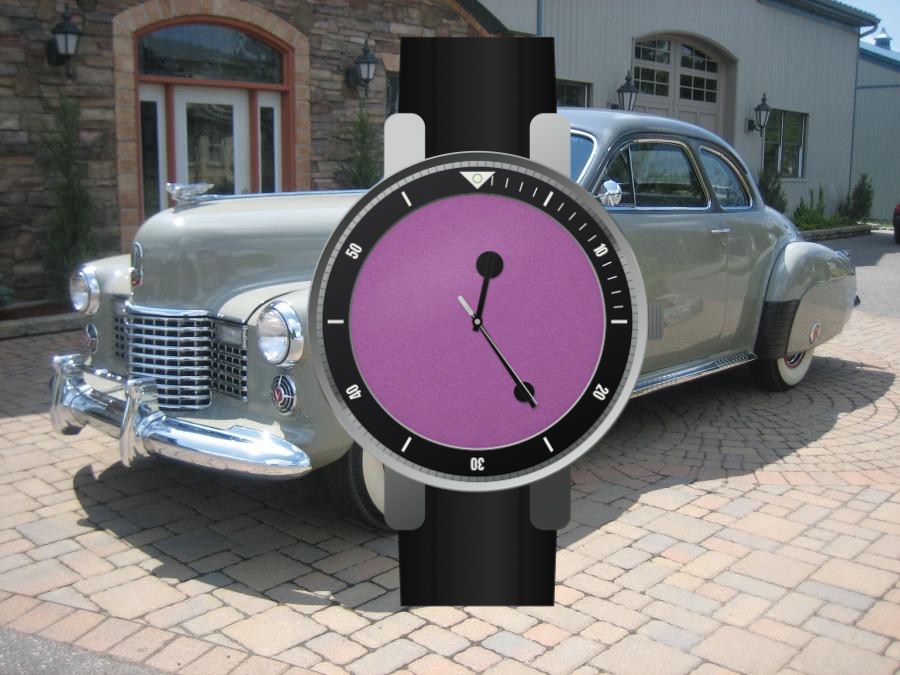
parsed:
12:24:24
